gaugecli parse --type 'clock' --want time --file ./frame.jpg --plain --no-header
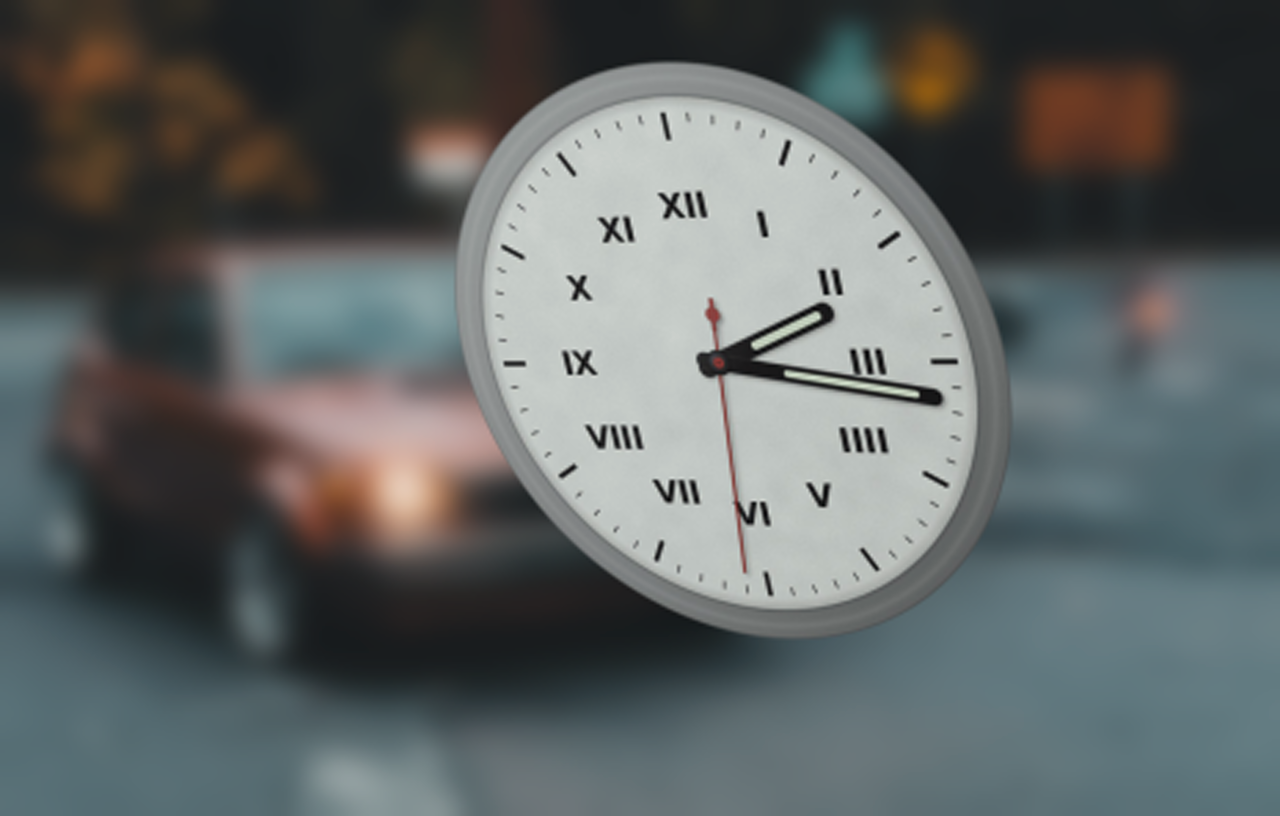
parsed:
2:16:31
